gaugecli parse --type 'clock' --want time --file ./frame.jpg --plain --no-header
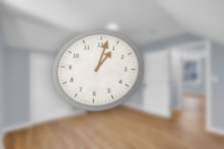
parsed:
1:02
